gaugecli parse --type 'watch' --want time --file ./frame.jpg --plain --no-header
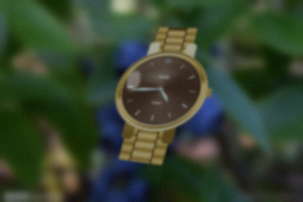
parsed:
4:44
